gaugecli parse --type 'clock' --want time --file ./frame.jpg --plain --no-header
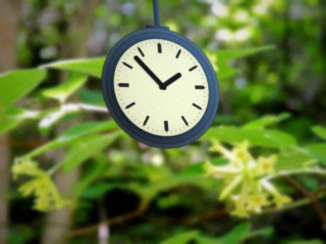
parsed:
1:53
